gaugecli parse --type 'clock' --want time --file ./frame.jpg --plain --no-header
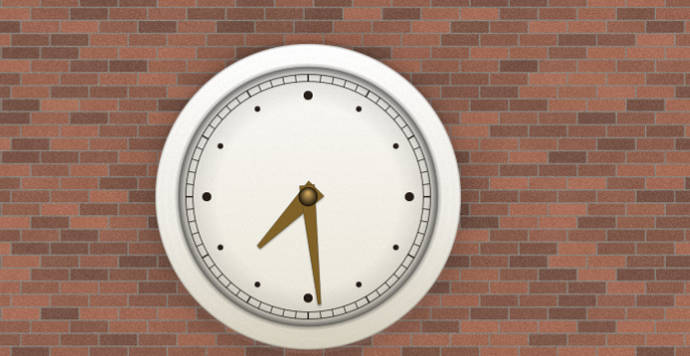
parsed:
7:29
